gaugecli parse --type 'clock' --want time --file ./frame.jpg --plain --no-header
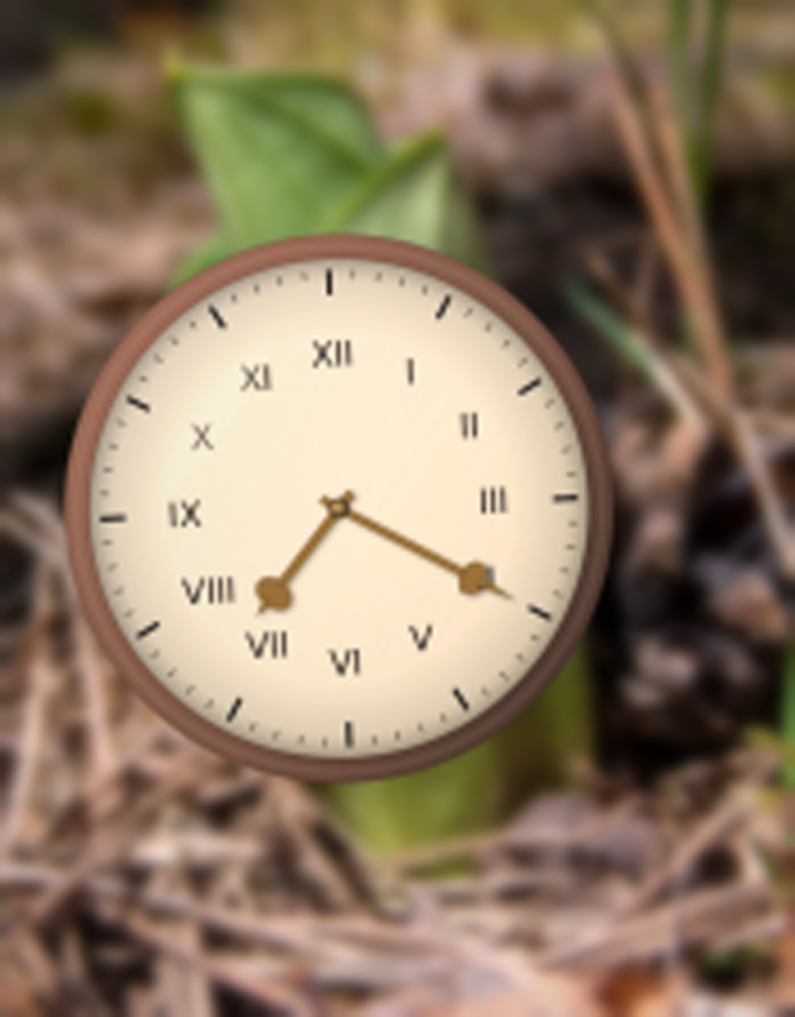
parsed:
7:20
